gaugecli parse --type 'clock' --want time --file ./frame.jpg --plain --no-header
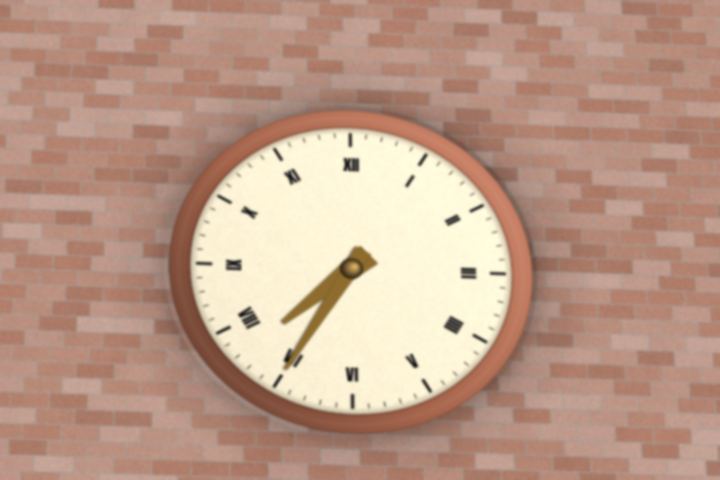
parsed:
7:35
